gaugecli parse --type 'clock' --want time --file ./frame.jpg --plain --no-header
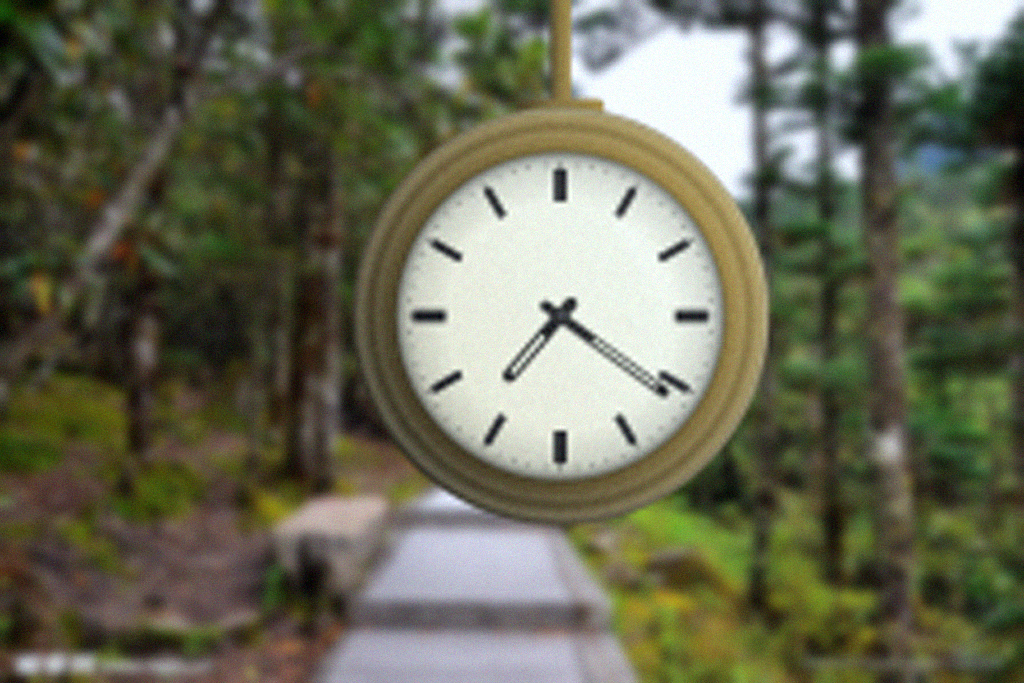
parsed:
7:21
